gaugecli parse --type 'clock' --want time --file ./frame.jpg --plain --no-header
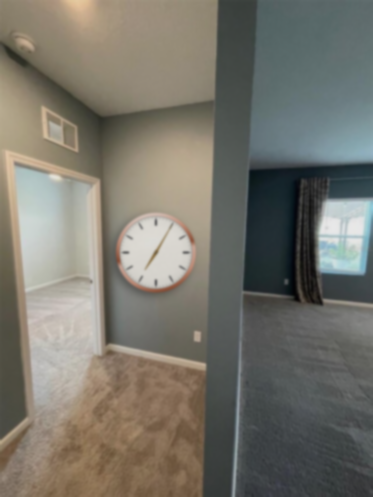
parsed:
7:05
